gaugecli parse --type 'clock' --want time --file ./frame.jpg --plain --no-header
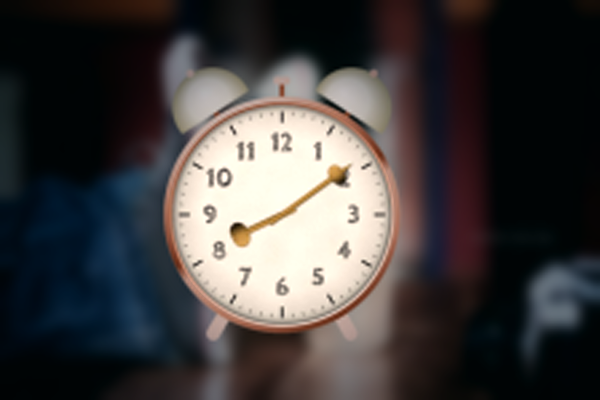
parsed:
8:09
